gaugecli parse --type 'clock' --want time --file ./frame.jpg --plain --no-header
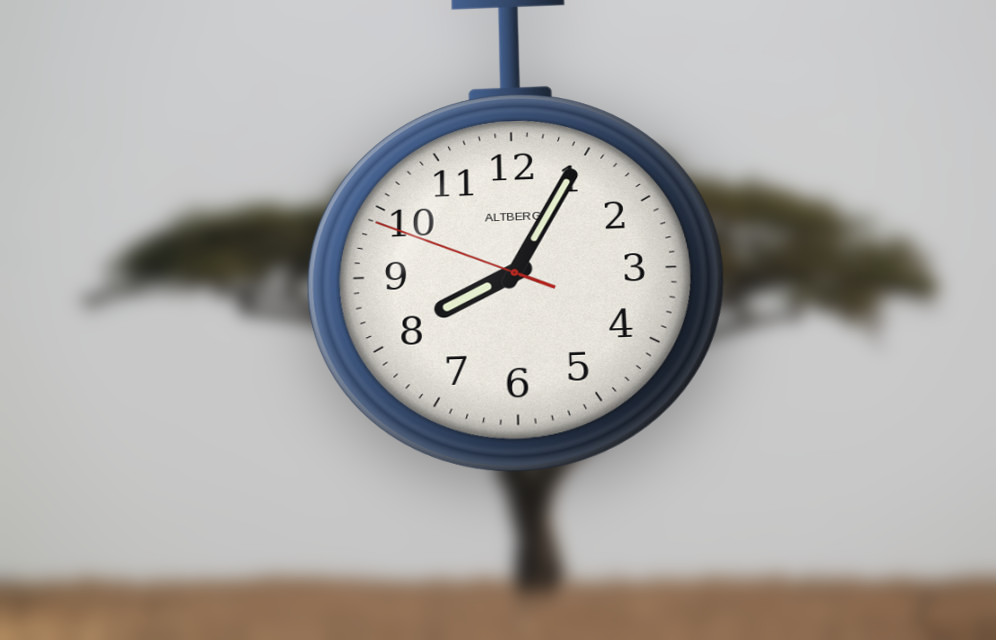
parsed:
8:04:49
